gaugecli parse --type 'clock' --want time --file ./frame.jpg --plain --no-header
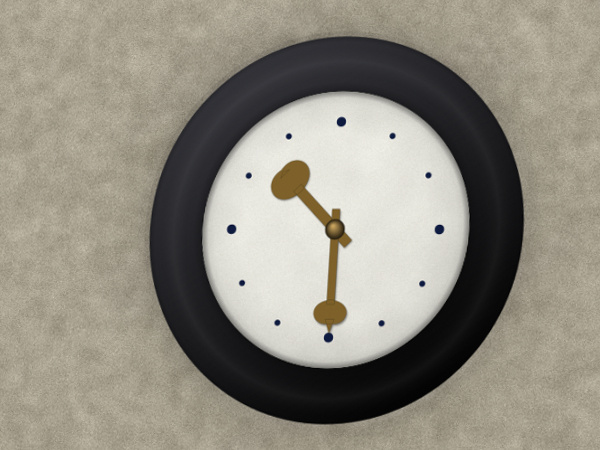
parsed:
10:30
